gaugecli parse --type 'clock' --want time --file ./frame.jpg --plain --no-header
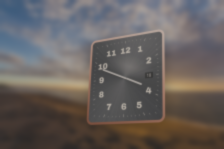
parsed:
3:49
